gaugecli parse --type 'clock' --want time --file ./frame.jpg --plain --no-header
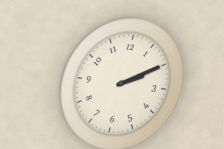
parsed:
2:10
